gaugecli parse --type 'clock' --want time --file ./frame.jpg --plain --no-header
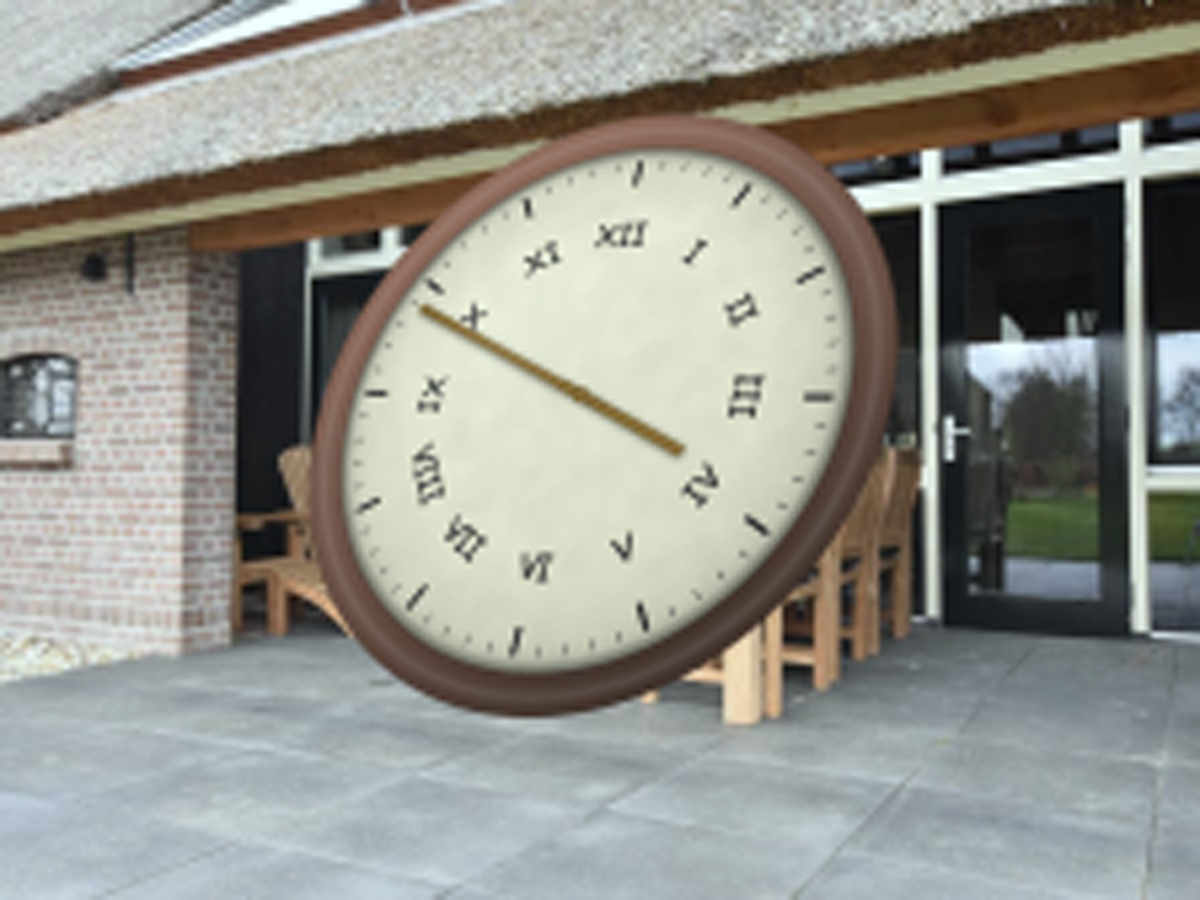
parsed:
3:49
